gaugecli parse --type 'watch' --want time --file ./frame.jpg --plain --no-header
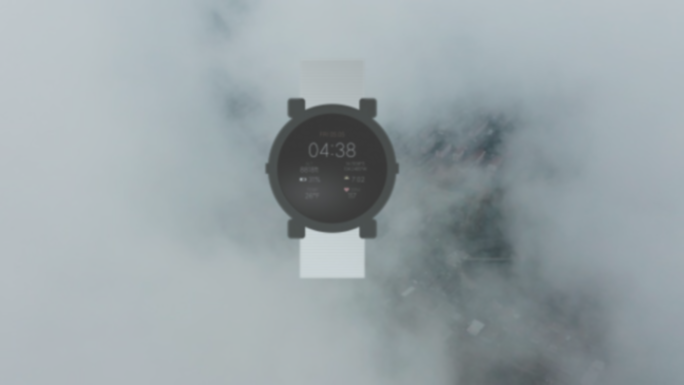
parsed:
4:38
